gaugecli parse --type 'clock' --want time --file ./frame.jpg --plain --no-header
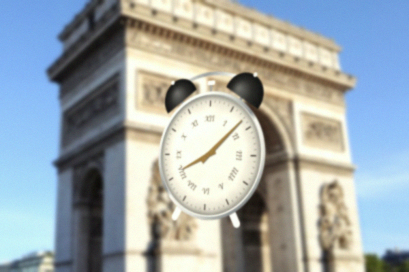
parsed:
8:08
